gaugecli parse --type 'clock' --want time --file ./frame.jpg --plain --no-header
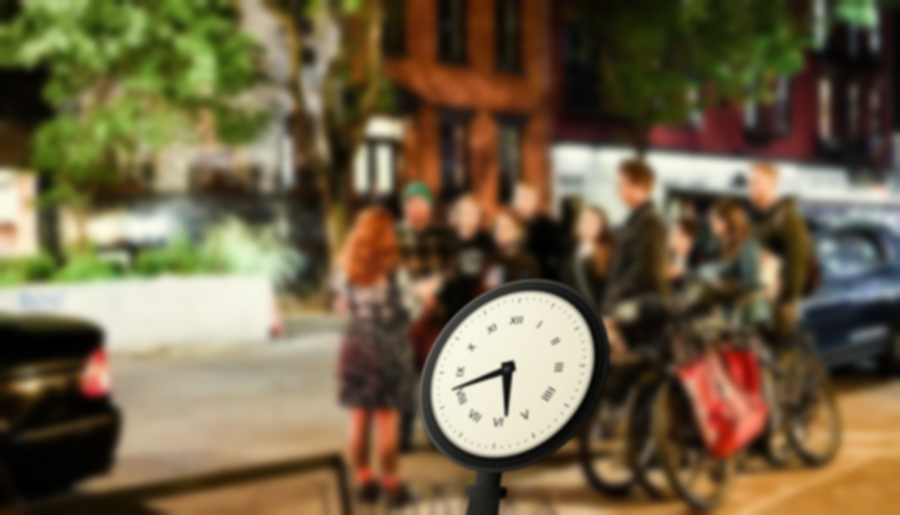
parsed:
5:42
